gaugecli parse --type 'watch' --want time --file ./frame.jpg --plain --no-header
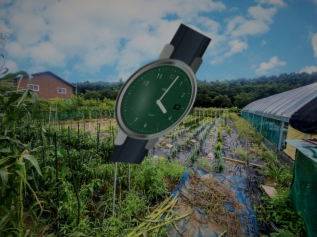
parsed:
4:02
